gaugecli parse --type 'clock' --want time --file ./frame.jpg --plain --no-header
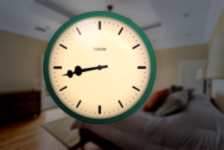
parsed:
8:43
